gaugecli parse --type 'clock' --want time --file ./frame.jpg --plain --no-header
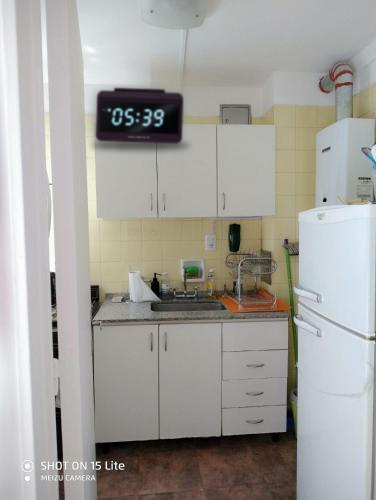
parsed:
5:39
